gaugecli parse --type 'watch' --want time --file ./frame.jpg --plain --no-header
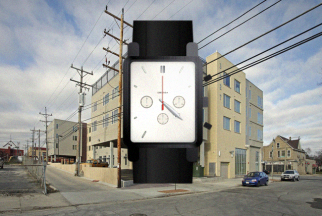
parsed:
4:22
